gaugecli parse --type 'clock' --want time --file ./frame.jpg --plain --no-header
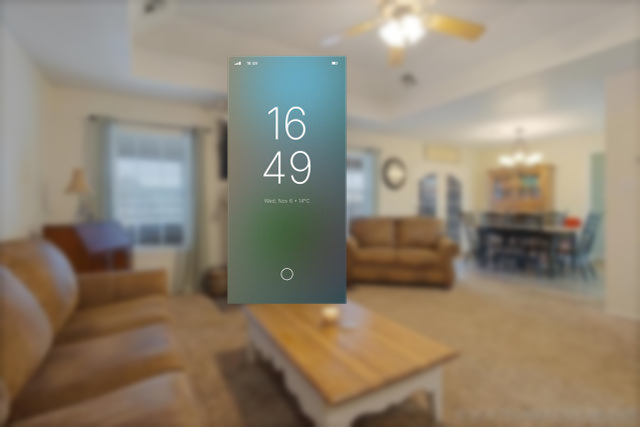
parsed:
16:49
